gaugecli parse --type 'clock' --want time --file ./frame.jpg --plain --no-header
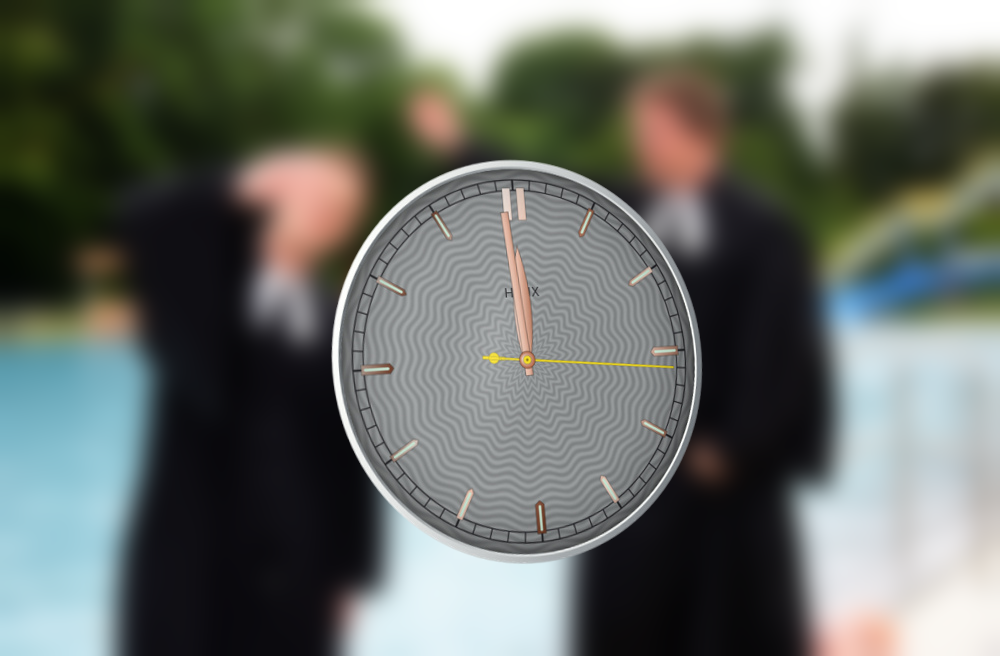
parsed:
11:59:16
